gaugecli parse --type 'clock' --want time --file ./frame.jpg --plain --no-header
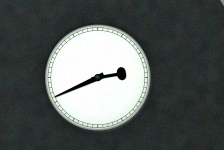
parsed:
2:41
